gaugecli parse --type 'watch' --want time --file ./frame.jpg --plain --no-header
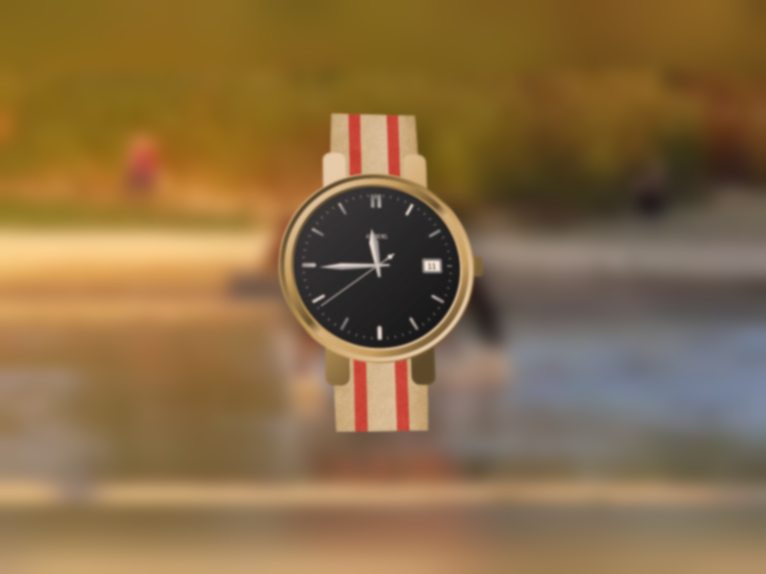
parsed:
11:44:39
